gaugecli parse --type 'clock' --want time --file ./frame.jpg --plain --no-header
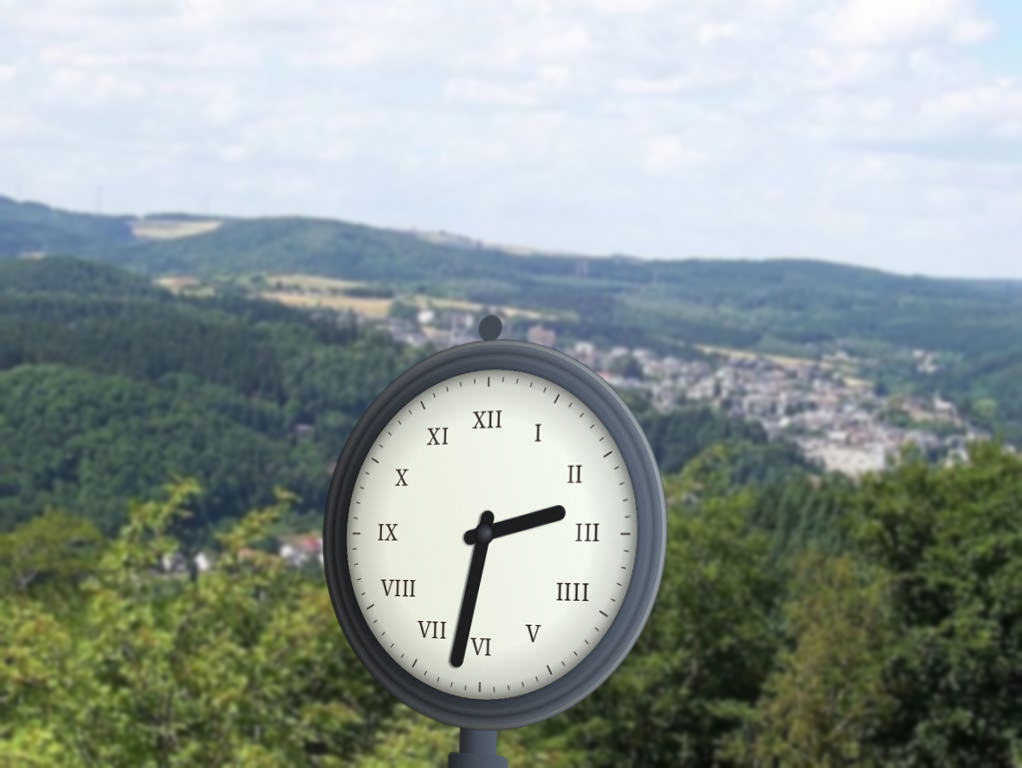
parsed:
2:32
